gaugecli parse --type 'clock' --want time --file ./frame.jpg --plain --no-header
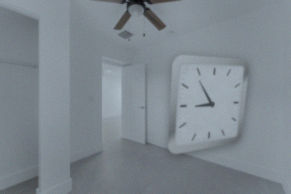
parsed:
8:54
